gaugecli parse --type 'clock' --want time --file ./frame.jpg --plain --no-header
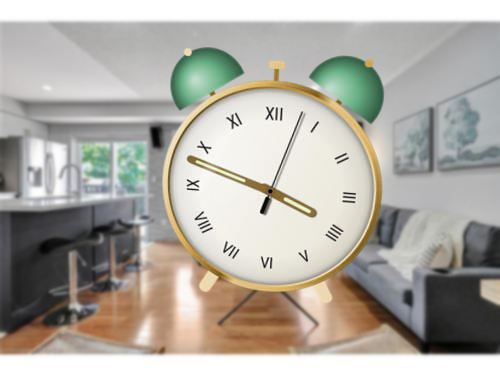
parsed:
3:48:03
